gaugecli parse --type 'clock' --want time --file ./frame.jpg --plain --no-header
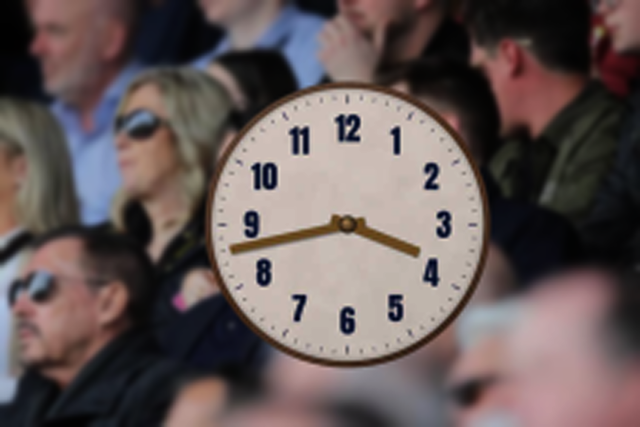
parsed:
3:43
